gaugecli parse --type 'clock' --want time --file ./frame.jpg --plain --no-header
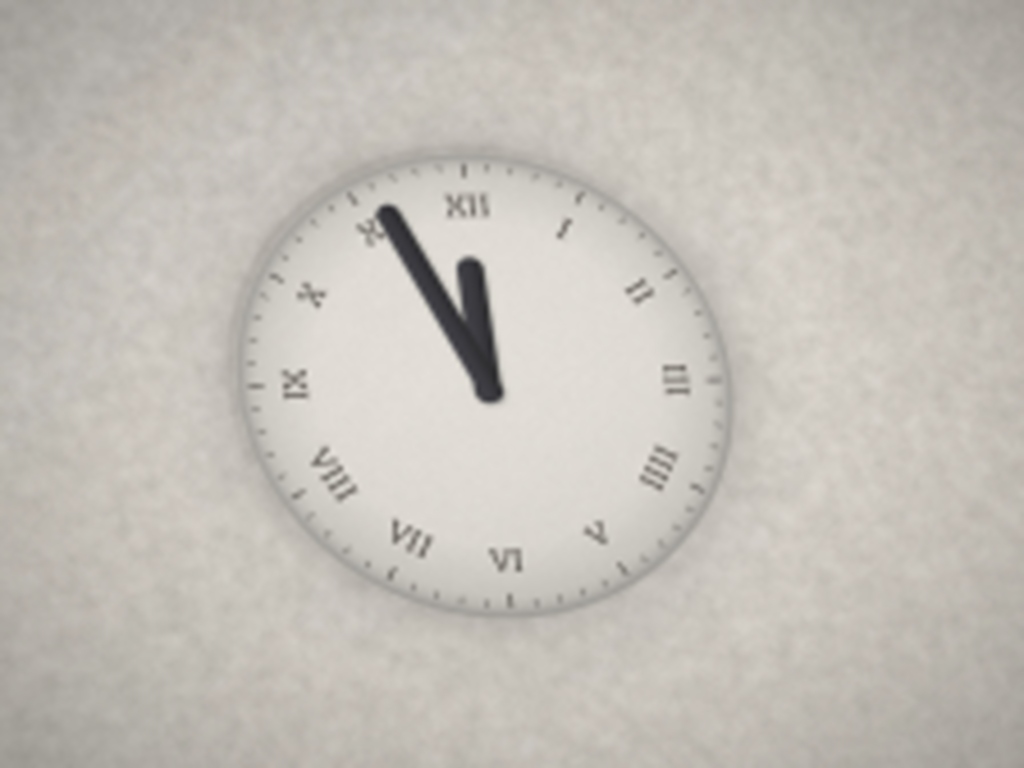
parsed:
11:56
